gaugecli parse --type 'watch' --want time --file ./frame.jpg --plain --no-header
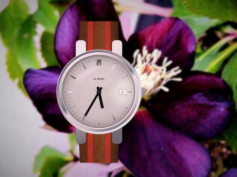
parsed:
5:35
